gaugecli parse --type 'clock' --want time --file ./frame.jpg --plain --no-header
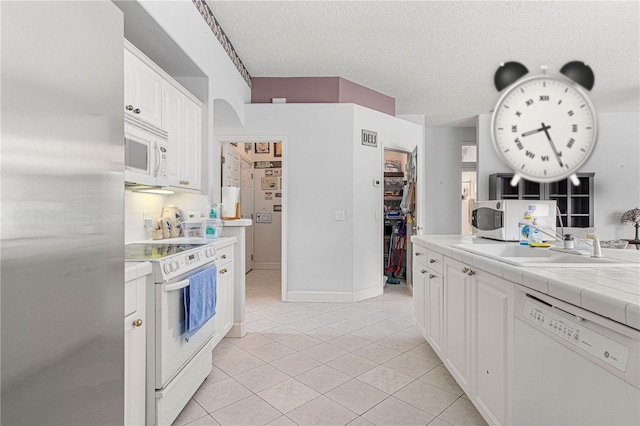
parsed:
8:26
